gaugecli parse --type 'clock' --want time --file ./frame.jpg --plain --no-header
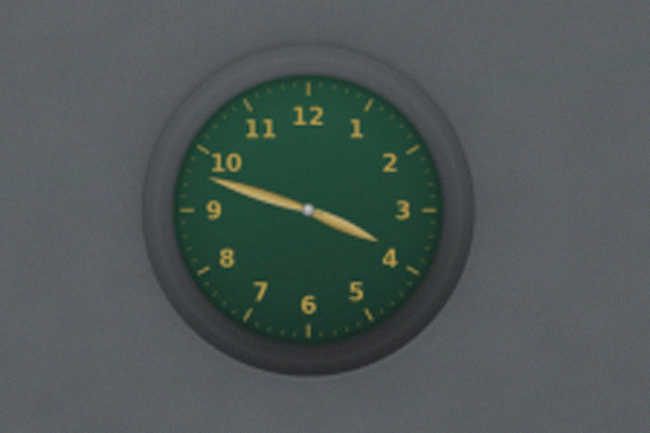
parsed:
3:48
